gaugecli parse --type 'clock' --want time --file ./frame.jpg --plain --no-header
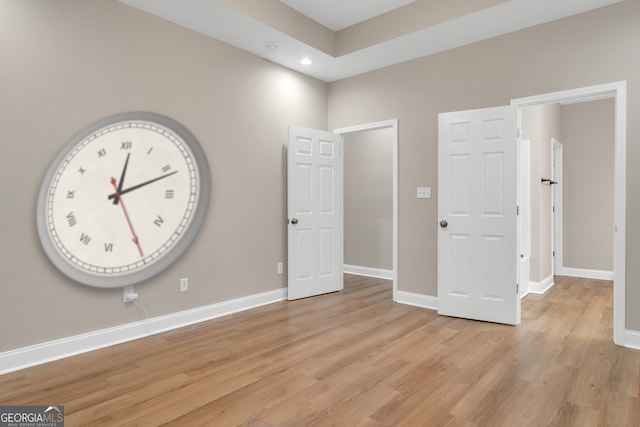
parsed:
12:11:25
